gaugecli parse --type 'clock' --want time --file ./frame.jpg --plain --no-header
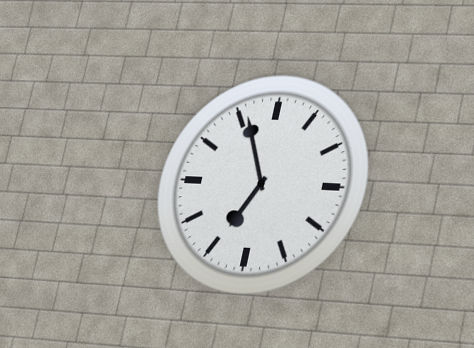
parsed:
6:56
